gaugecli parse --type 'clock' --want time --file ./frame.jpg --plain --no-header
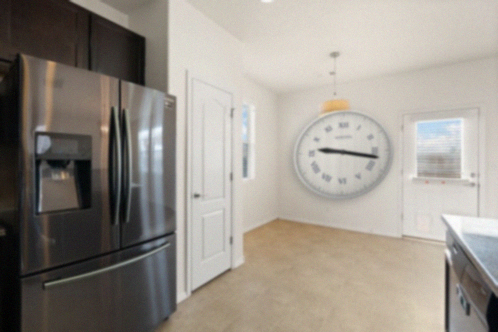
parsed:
9:17
